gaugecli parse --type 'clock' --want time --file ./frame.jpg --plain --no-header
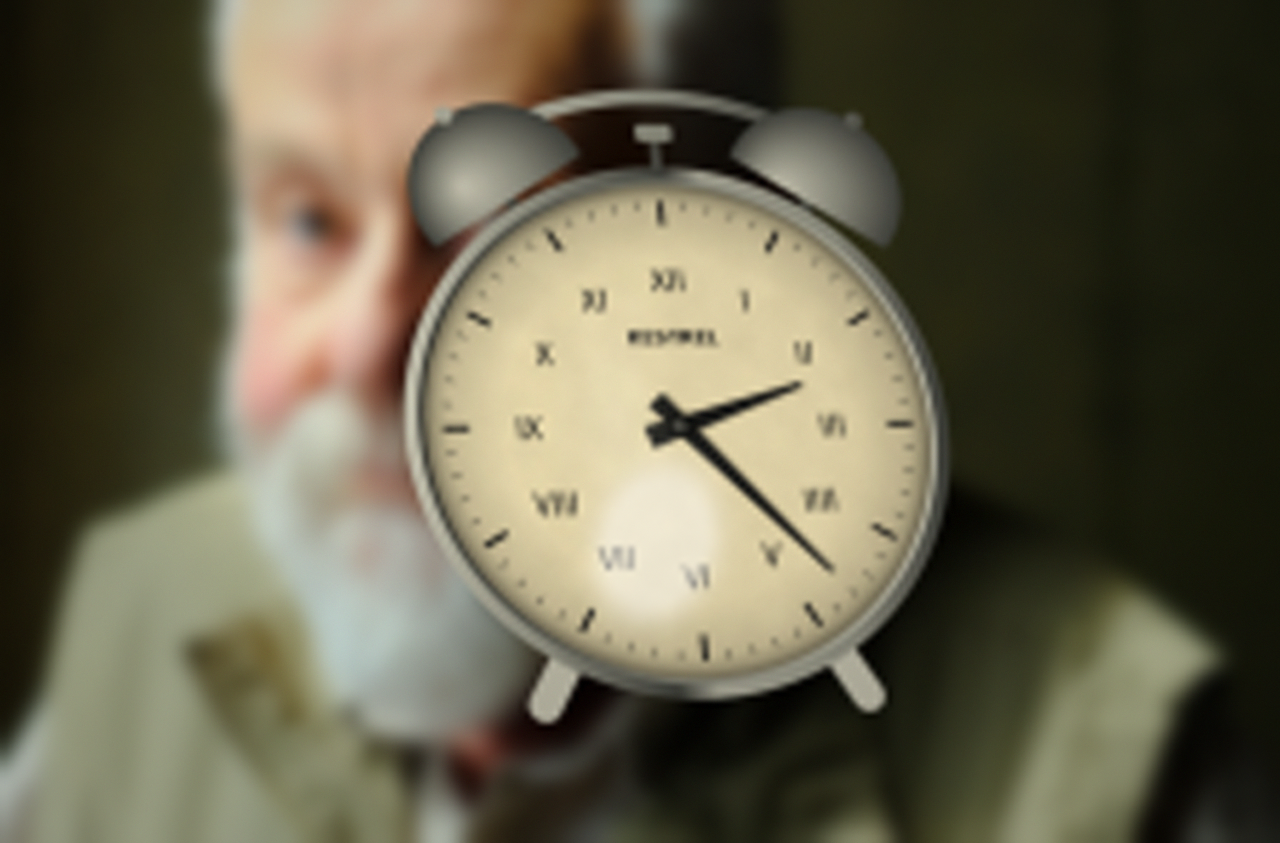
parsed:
2:23
